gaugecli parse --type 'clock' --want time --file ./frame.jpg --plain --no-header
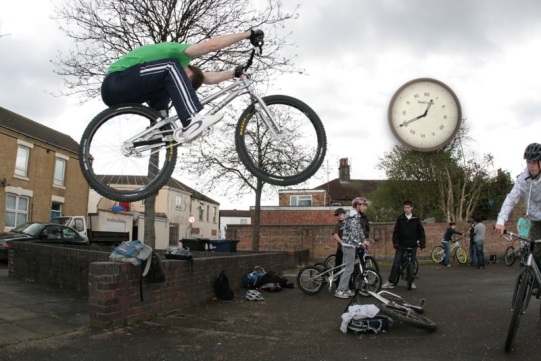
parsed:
12:40
